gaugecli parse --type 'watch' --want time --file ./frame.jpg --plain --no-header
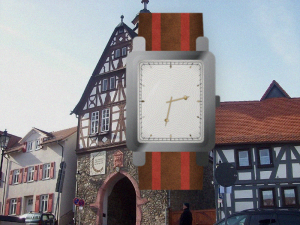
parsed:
2:32
